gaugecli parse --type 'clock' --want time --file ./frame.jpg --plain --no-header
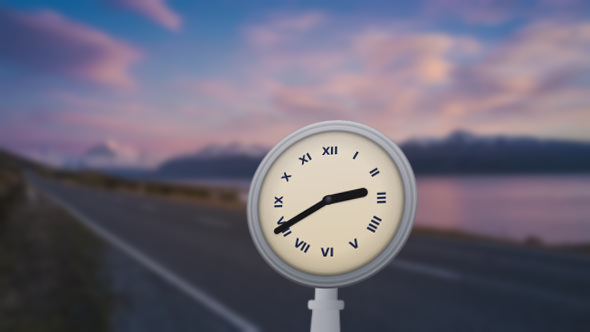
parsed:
2:40
